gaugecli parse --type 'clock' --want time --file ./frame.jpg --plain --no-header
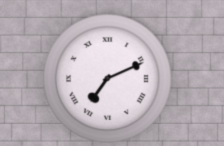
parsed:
7:11
